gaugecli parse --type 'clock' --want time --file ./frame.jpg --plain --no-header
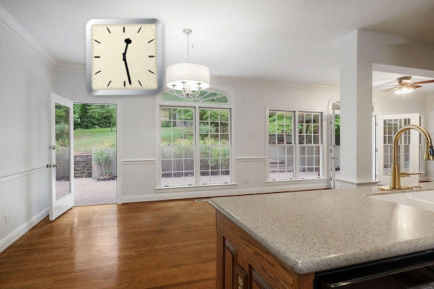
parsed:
12:28
